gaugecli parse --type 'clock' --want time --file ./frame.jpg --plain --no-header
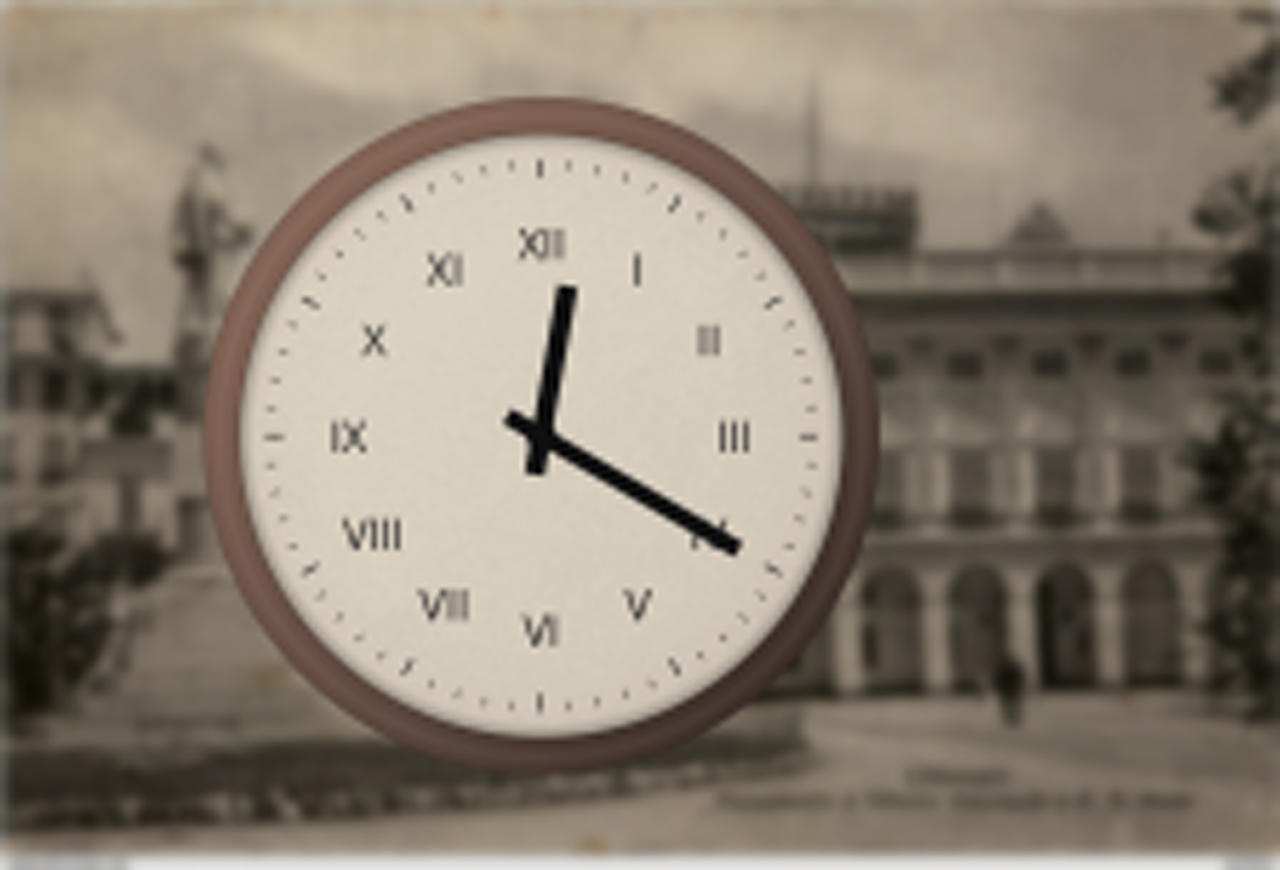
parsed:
12:20
